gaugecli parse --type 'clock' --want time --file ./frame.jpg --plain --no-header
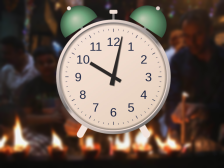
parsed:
10:02
